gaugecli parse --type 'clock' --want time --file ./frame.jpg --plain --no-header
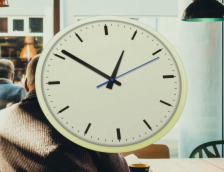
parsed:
12:51:11
